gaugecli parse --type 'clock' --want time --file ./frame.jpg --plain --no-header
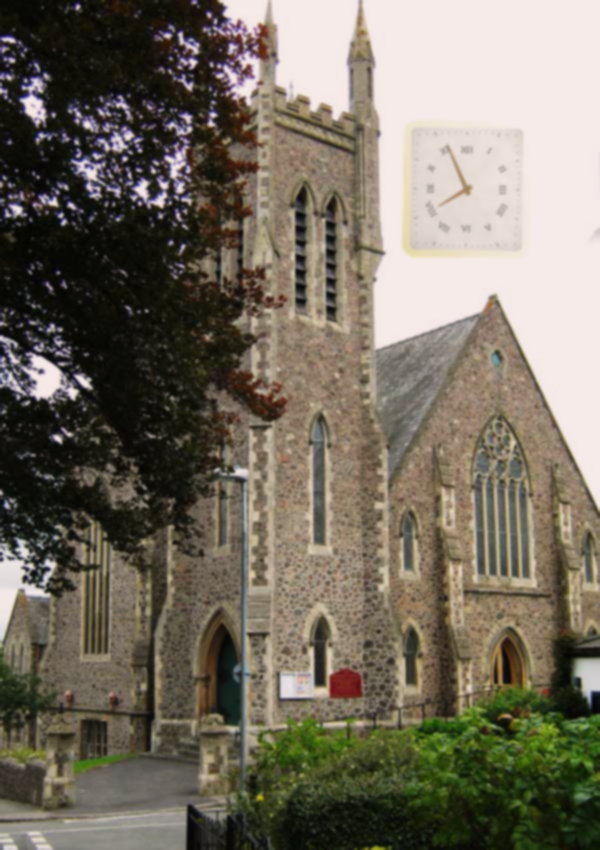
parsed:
7:56
